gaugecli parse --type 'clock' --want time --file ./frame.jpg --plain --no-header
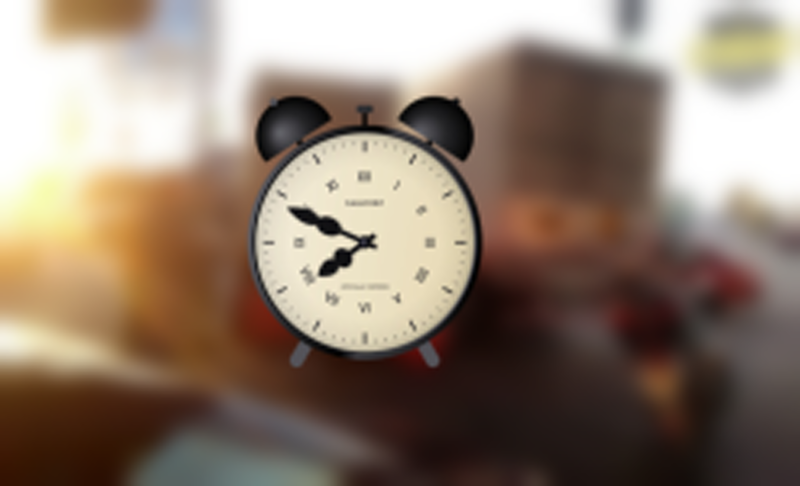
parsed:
7:49
